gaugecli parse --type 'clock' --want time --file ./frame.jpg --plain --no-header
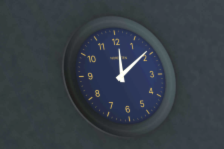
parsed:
12:09
